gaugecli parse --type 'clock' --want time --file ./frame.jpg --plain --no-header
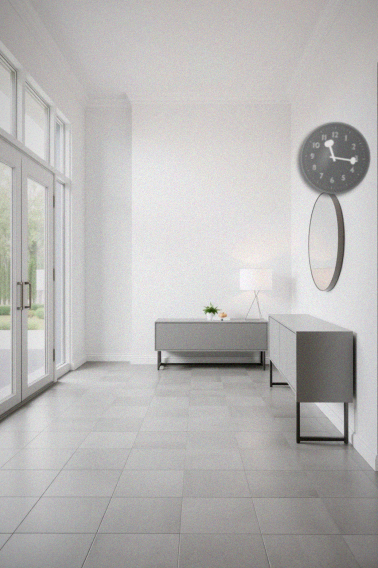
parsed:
11:16
